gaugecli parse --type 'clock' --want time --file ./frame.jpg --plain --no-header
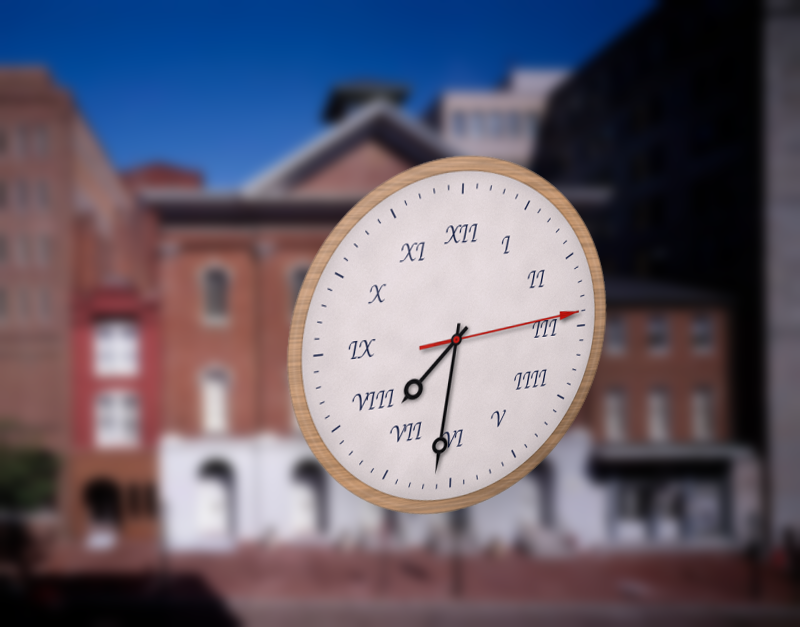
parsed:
7:31:14
